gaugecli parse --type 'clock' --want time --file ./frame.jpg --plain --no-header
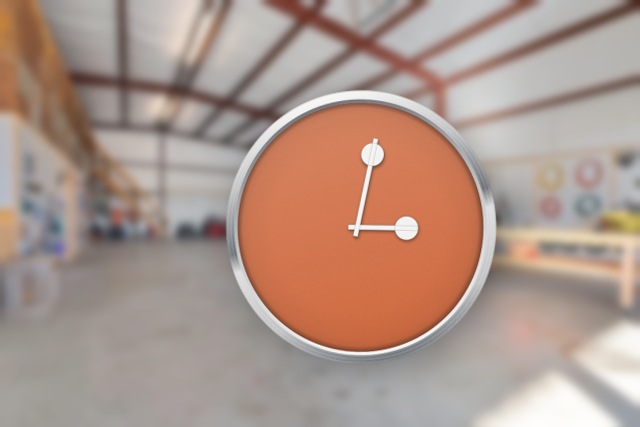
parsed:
3:02
